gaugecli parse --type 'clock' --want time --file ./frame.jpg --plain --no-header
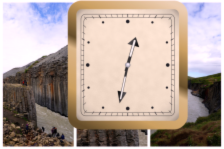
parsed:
12:32
